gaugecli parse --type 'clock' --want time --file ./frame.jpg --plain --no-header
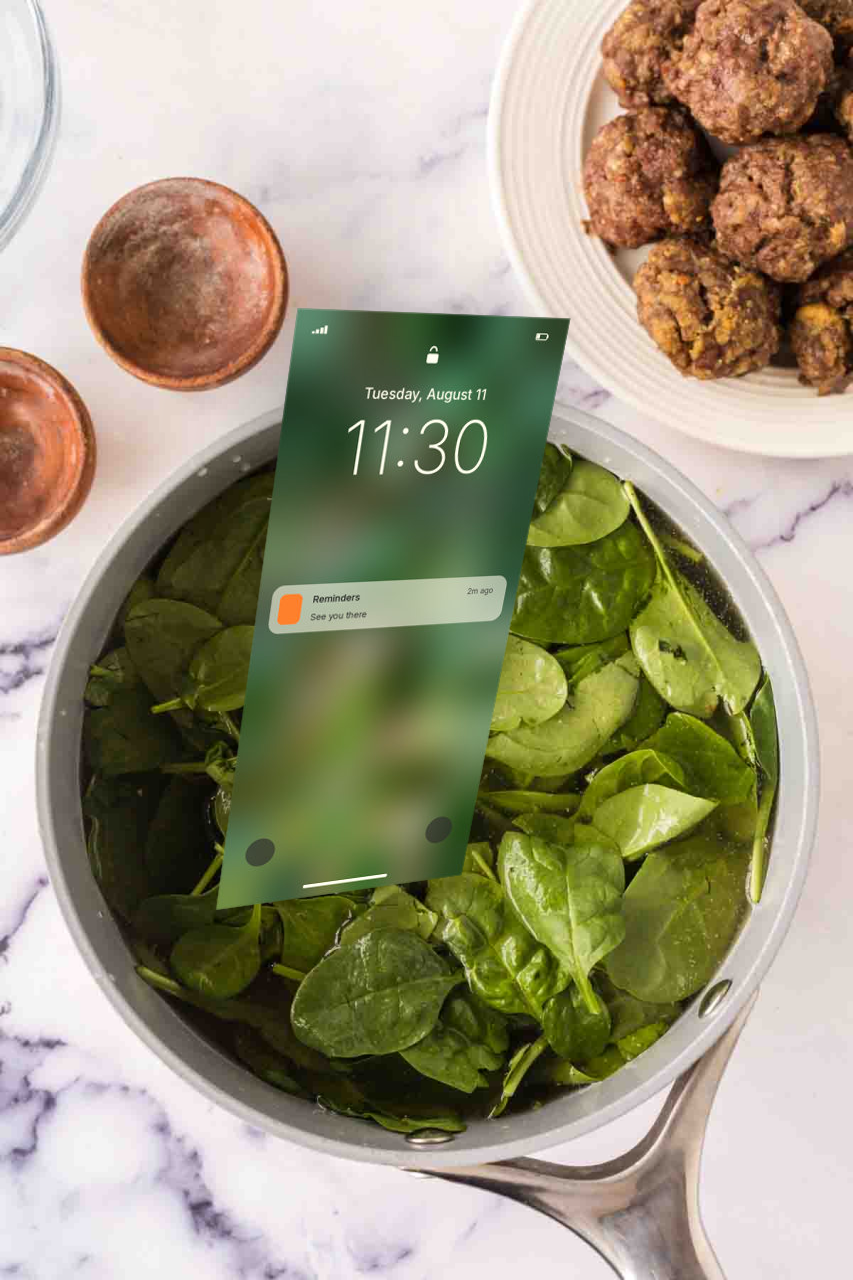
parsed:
11:30
